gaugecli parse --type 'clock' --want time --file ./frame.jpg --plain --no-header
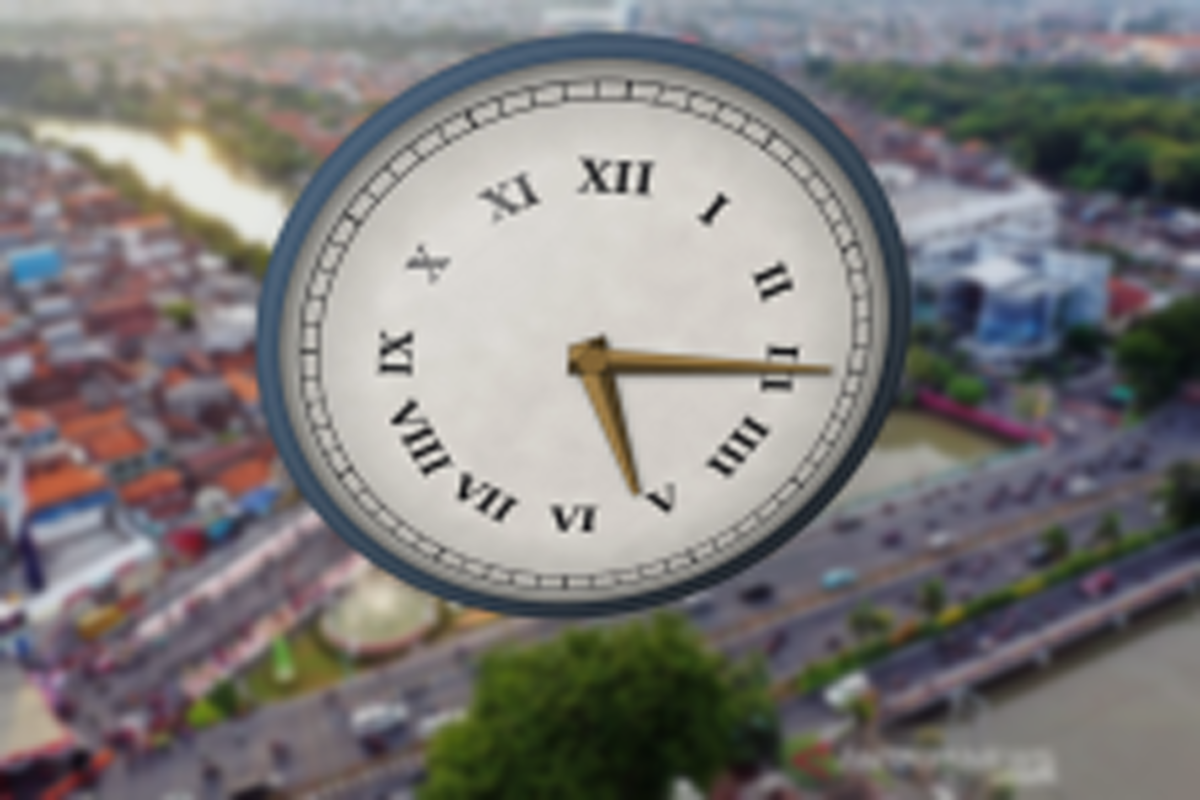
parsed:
5:15
